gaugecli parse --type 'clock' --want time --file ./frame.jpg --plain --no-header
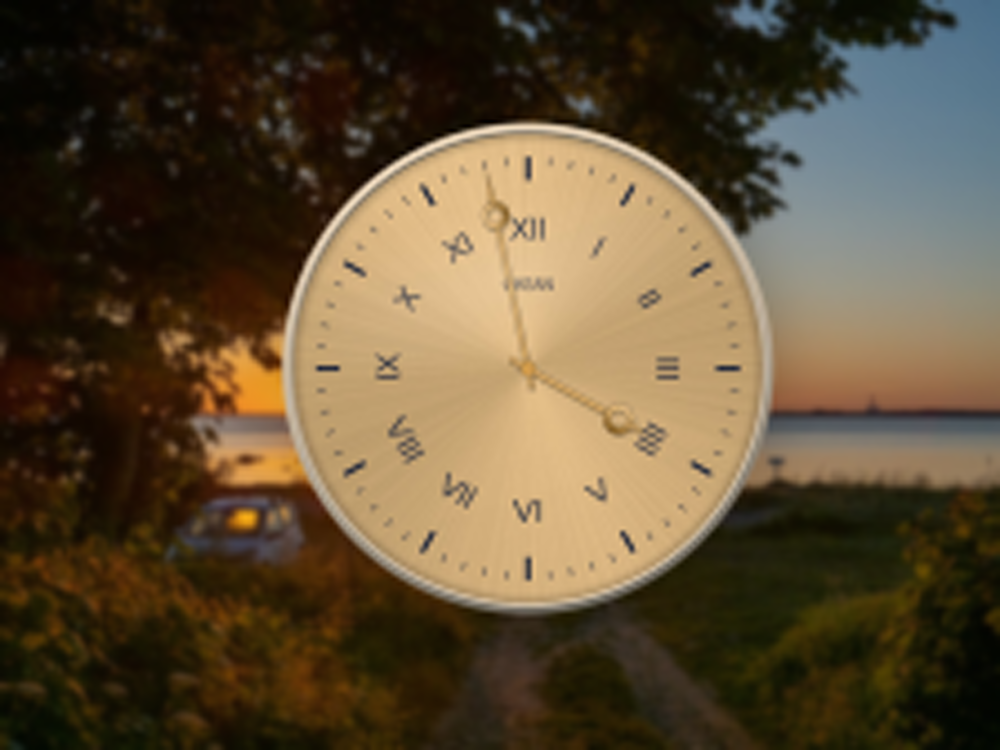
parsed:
3:58
